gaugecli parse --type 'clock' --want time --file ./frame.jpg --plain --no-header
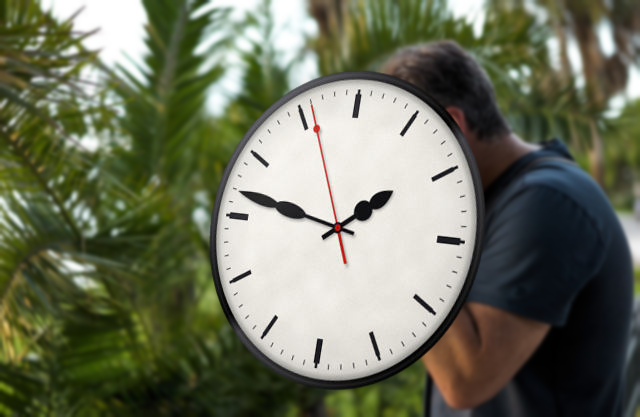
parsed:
1:46:56
